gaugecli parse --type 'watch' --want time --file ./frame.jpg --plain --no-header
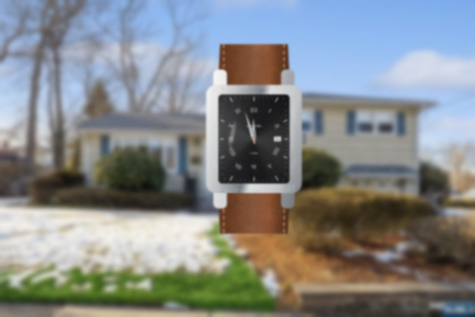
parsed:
11:57
